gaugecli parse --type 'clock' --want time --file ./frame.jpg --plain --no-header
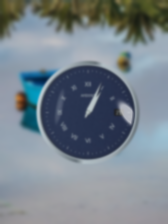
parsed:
1:04
